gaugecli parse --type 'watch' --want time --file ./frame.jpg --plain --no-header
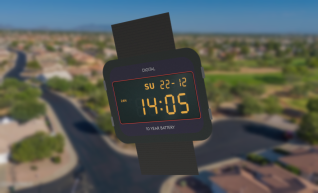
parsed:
14:05
